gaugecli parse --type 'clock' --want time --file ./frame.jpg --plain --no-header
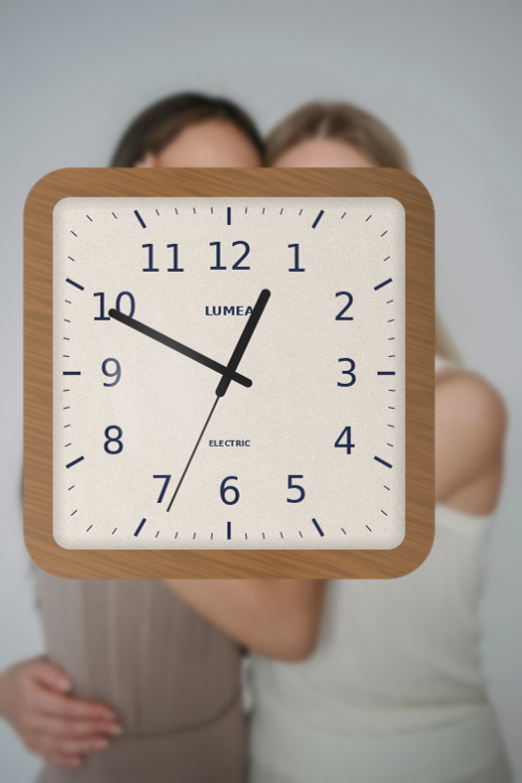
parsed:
12:49:34
